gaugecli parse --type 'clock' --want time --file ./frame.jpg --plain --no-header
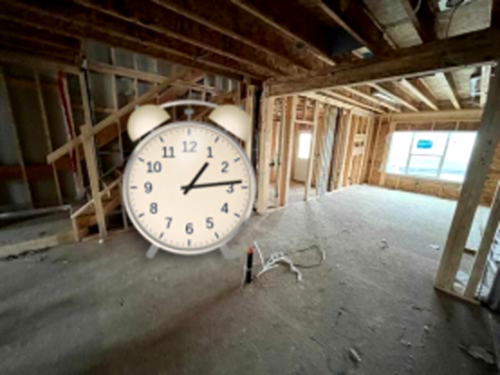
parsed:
1:14
